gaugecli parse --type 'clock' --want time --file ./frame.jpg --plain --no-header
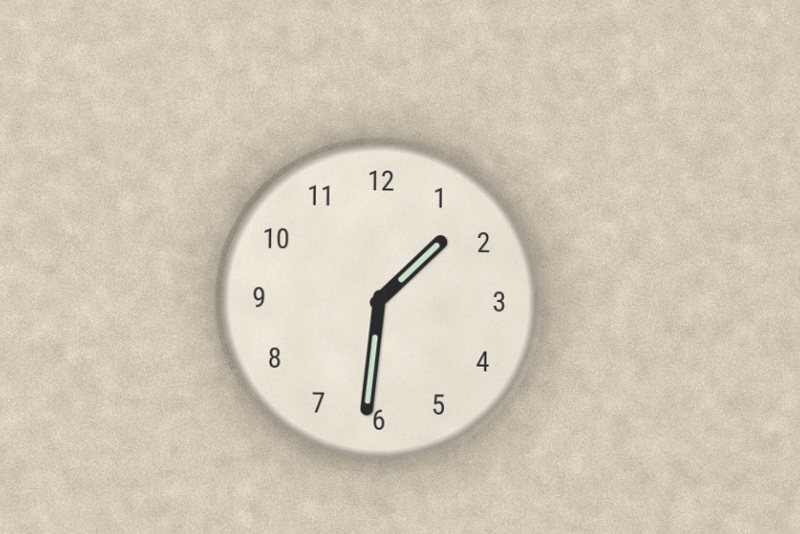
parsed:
1:31
